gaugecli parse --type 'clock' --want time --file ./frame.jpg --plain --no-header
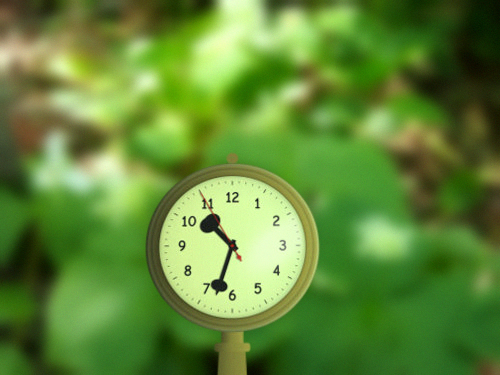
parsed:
10:32:55
